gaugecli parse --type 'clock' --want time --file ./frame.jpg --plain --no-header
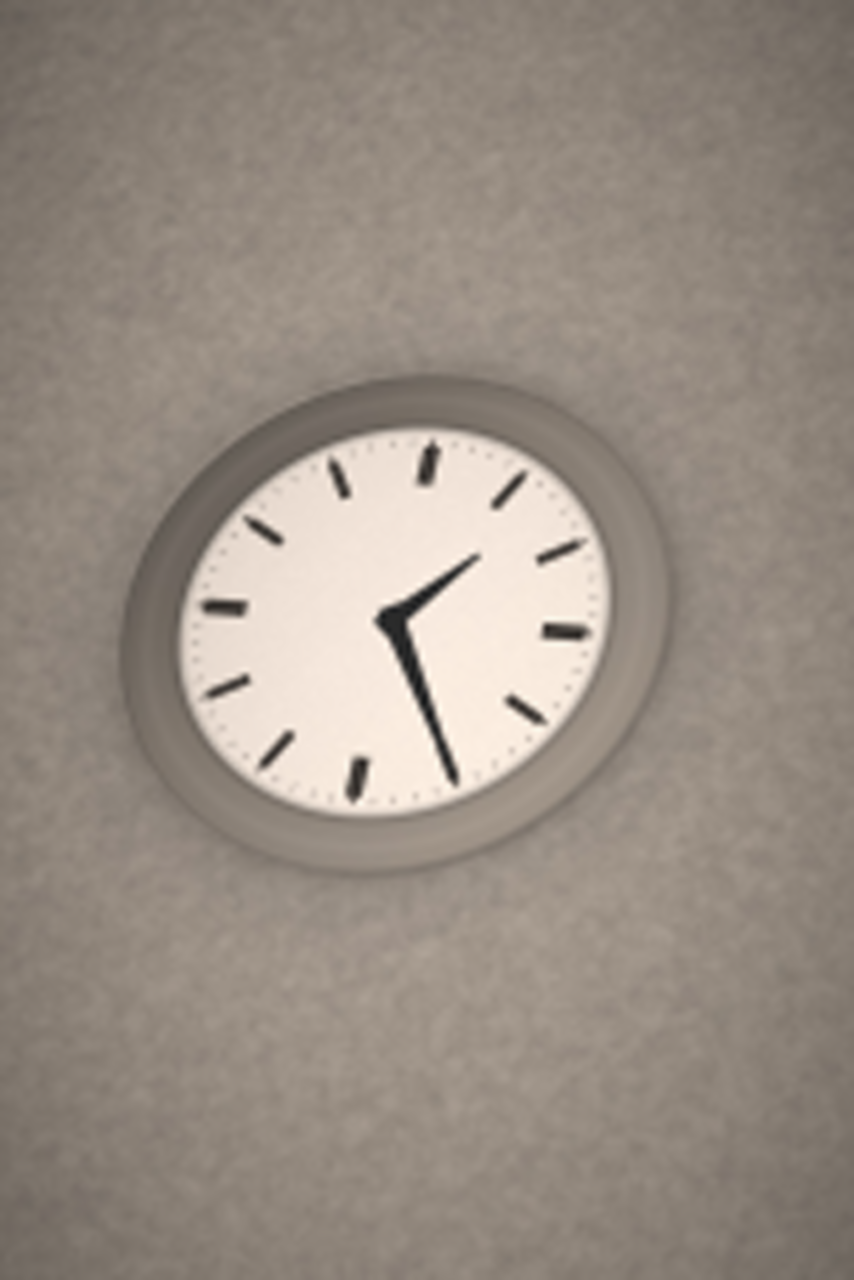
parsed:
1:25
